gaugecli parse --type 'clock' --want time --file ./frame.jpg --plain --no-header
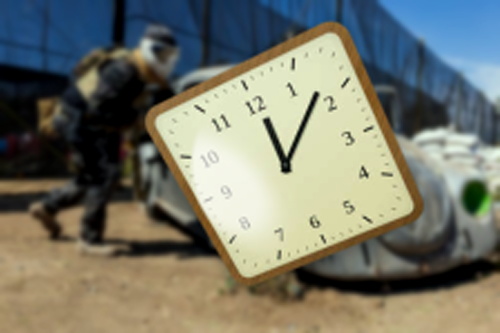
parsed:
12:08
